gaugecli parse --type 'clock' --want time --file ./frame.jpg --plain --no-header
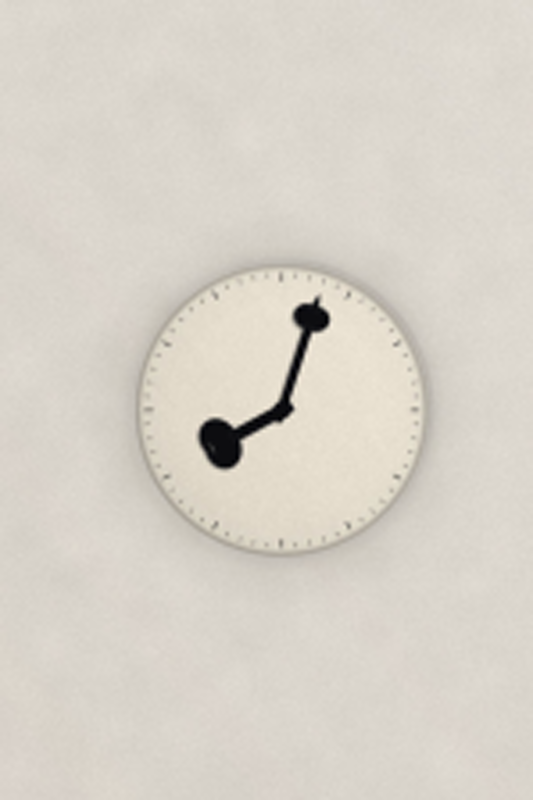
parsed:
8:03
